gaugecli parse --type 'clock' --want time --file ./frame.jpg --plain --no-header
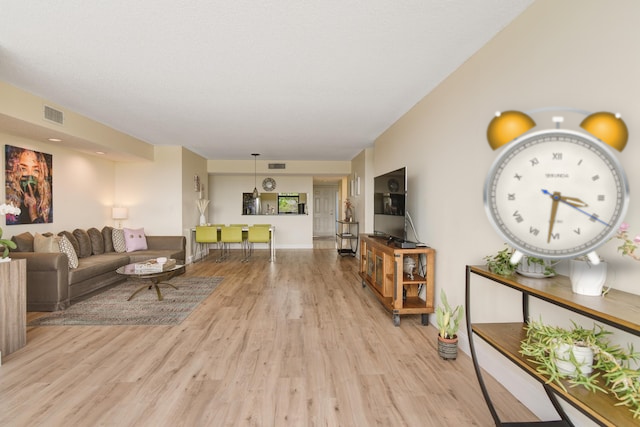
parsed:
3:31:20
